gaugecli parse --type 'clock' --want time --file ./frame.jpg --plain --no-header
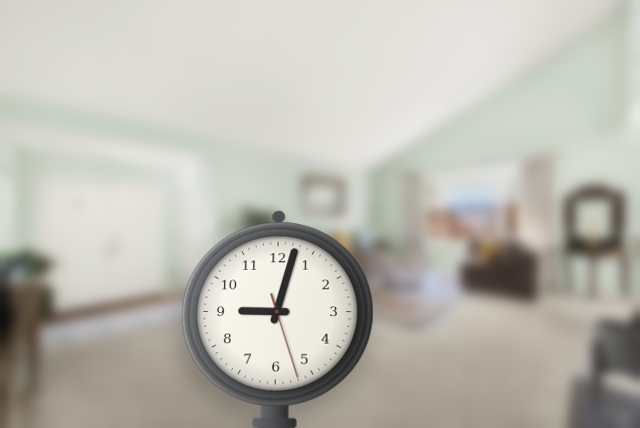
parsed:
9:02:27
